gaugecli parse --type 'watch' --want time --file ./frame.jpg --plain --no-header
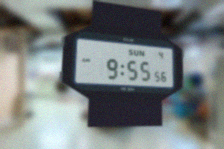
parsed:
9:55:56
